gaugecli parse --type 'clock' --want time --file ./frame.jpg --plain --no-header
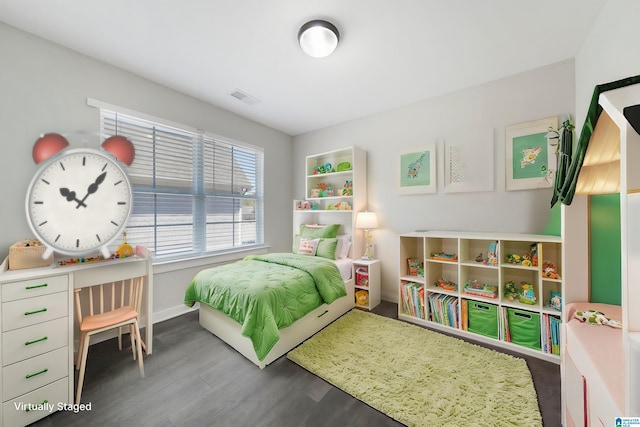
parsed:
10:06
